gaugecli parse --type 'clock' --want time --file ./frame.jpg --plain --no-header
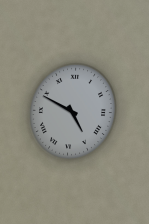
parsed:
4:49
